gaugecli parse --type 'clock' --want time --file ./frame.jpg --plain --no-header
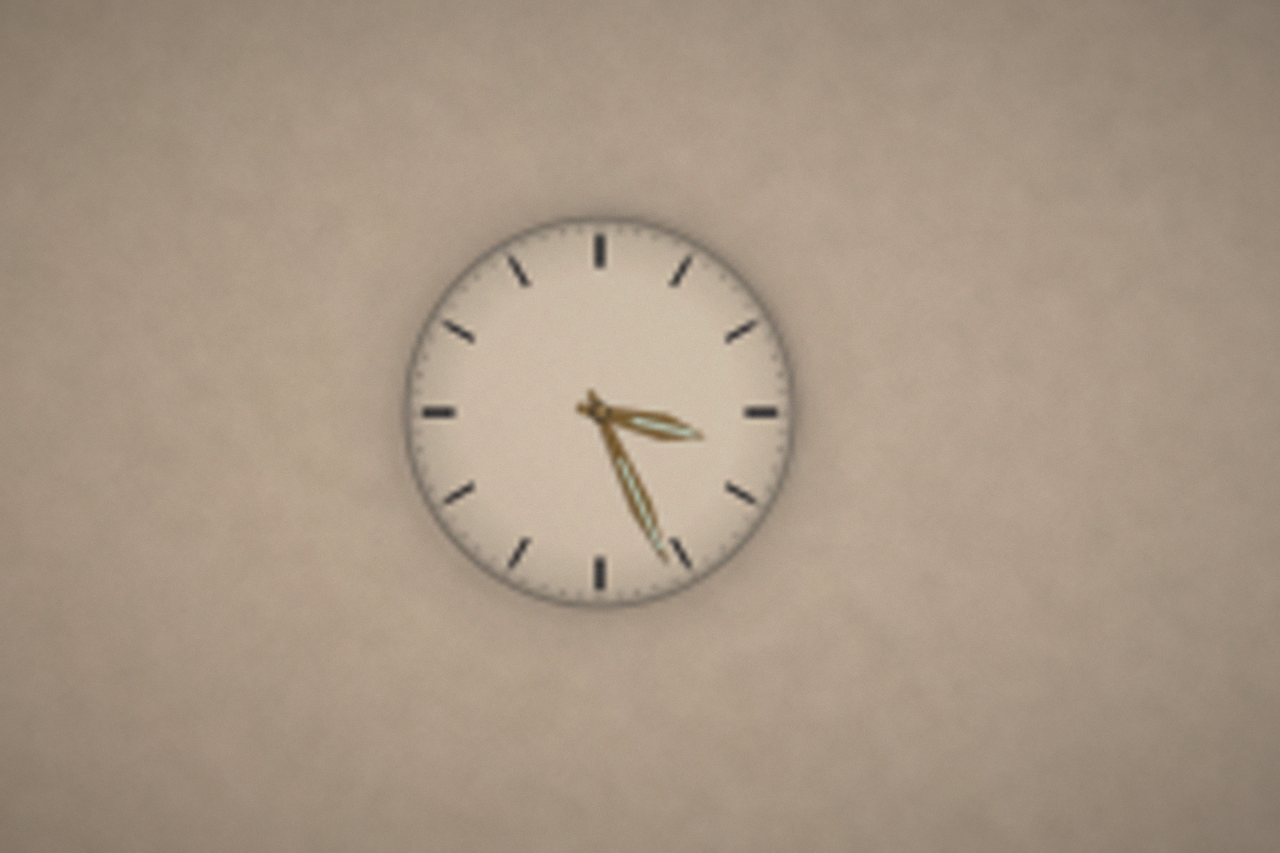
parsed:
3:26
